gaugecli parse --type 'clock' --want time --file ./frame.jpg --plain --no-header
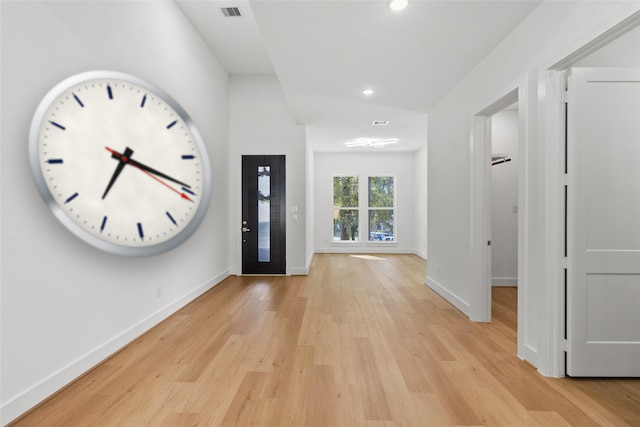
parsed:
7:19:21
